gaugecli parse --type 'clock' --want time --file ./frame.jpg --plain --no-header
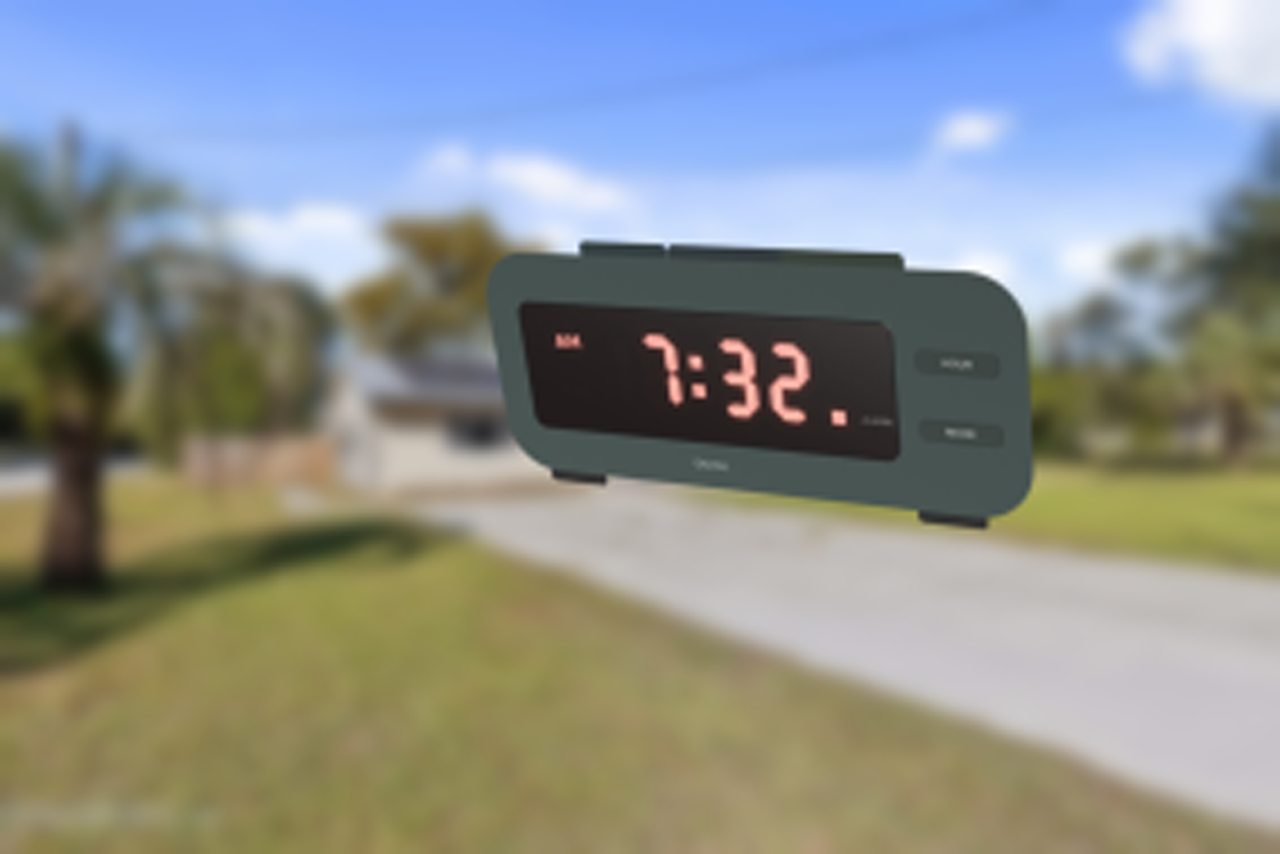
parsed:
7:32
